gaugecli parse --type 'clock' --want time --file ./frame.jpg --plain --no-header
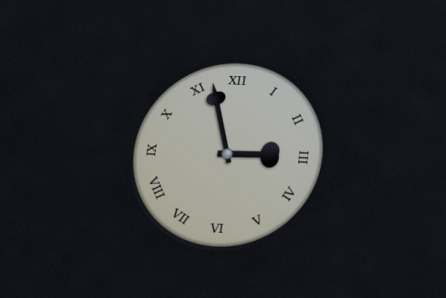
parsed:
2:57
